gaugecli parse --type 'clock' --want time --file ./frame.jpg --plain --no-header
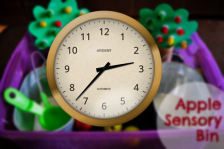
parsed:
2:37
